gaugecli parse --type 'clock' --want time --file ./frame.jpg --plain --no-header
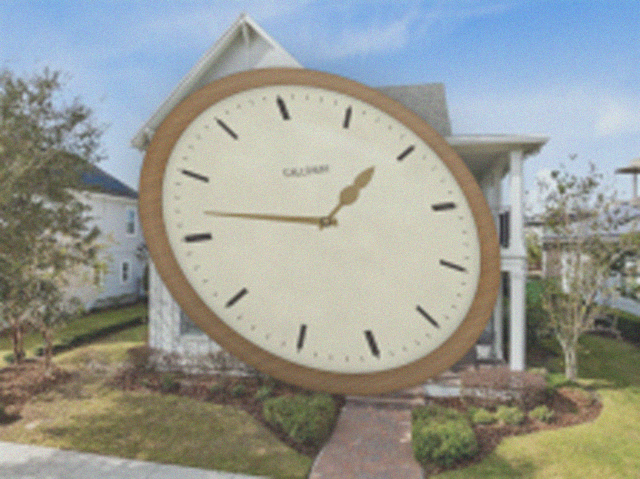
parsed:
1:47
